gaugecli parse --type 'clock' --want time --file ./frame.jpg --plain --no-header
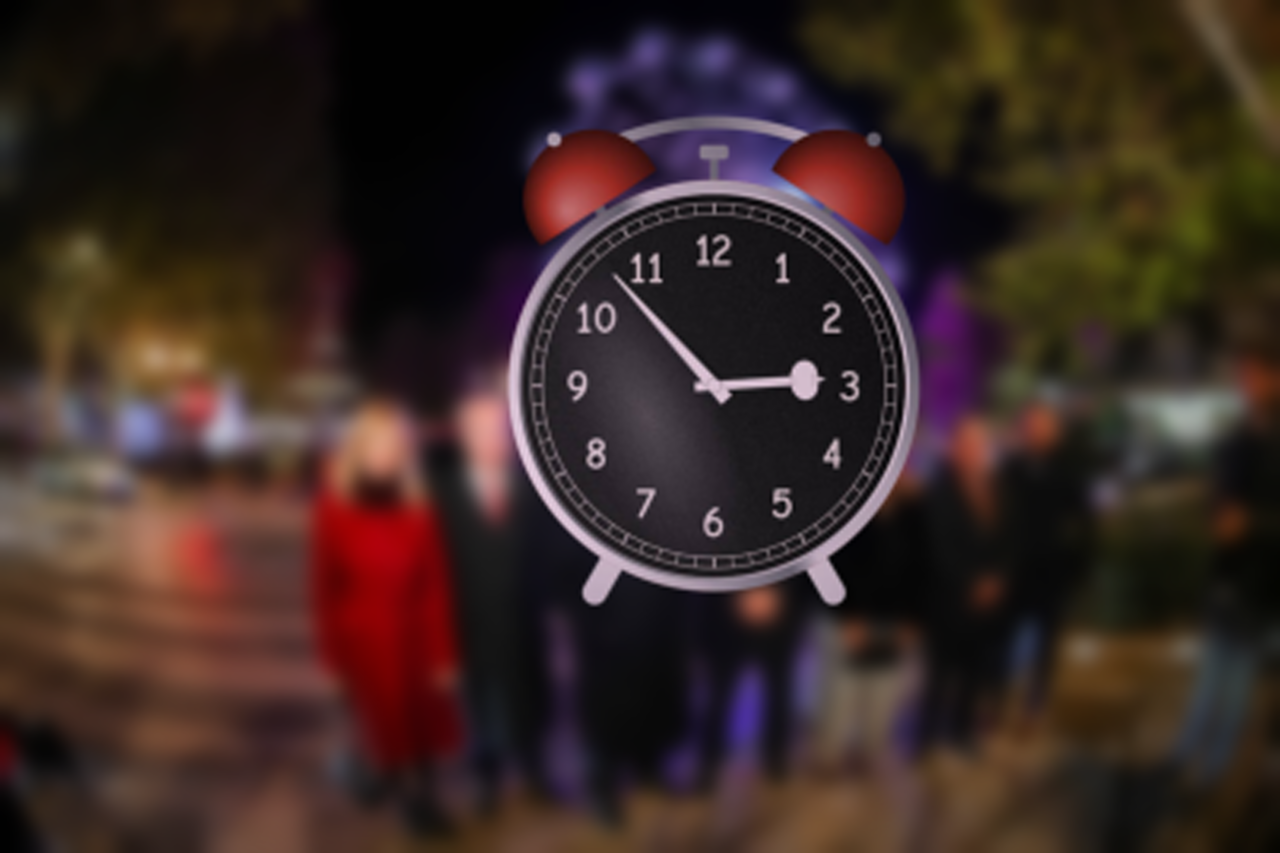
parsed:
2:53
